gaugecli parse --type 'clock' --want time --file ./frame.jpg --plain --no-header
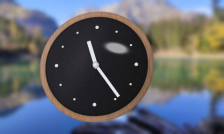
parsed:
11:24
